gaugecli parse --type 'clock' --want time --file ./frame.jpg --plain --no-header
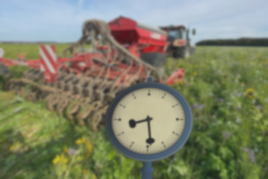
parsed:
8:29
